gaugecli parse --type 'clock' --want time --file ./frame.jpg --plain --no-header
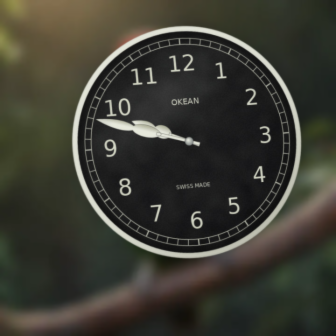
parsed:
9:48
